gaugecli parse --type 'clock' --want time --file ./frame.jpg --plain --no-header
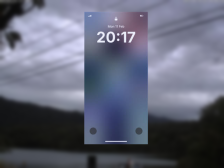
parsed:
20:17
